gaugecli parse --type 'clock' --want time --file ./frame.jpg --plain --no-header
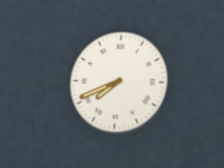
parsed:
7:41
